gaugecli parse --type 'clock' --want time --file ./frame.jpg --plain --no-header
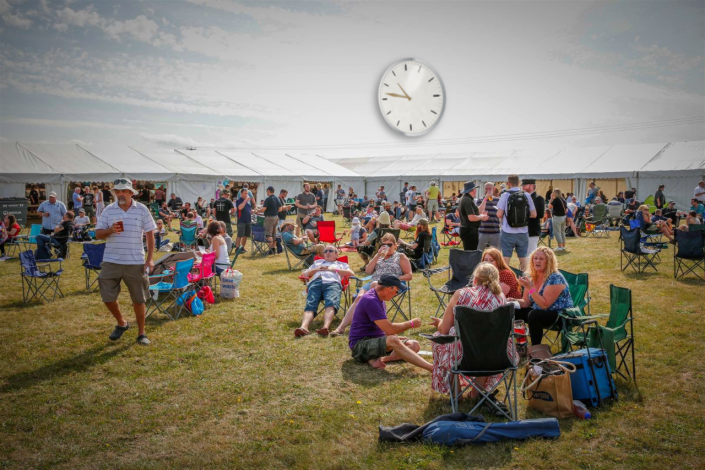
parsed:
10:47
